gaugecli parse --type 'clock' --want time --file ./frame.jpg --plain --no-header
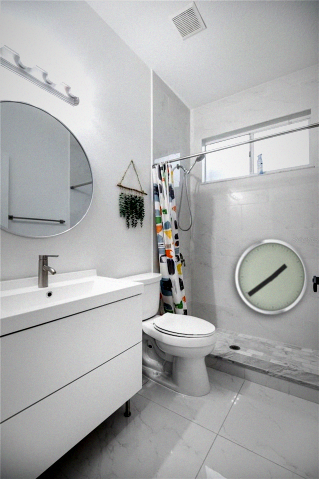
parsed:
1:39
